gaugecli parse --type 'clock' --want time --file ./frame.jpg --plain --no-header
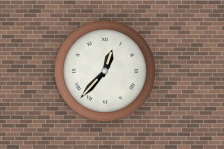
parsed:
12:37
